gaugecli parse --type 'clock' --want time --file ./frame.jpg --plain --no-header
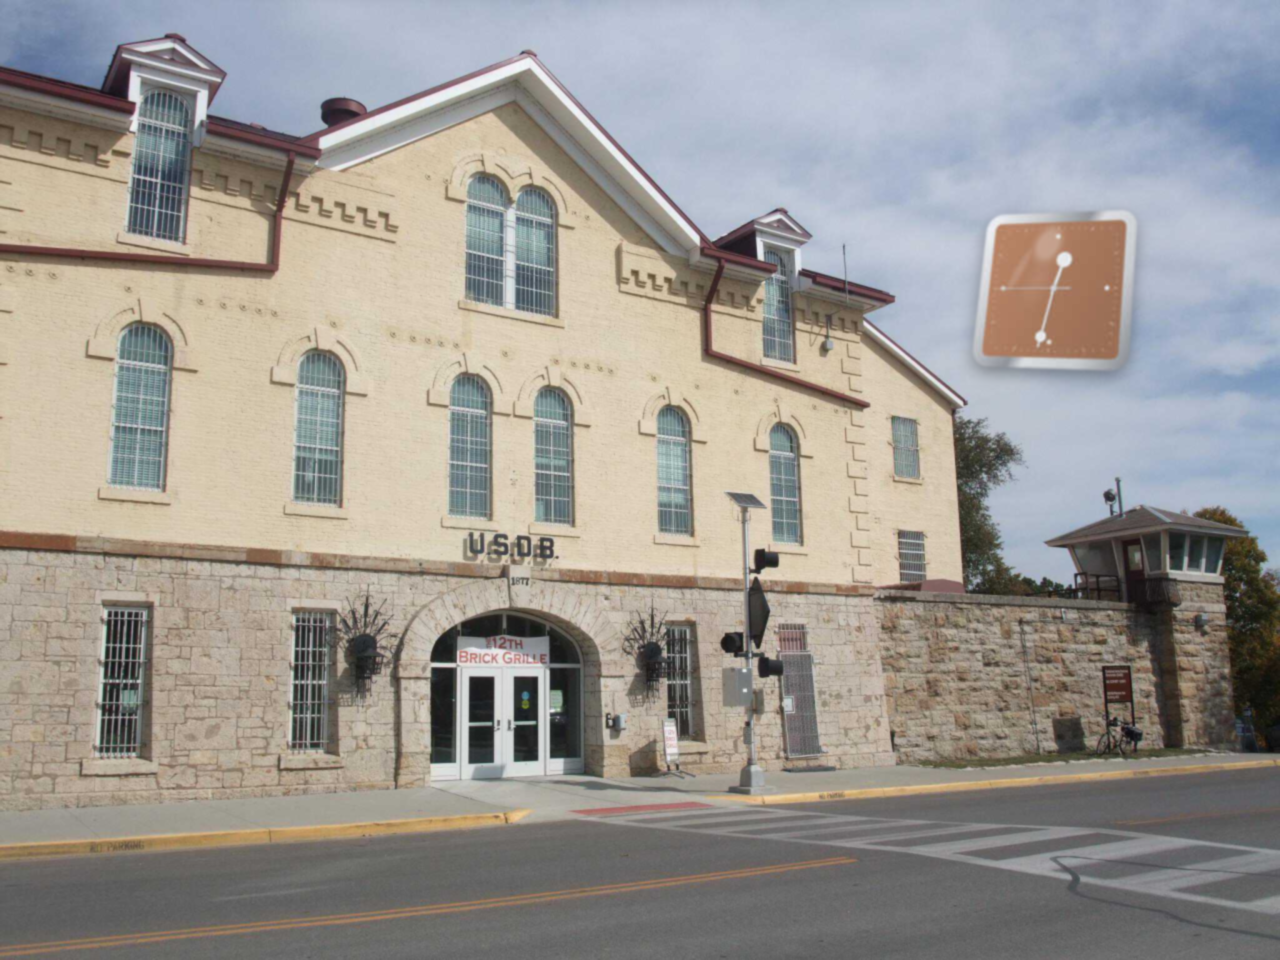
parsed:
12:31:45
